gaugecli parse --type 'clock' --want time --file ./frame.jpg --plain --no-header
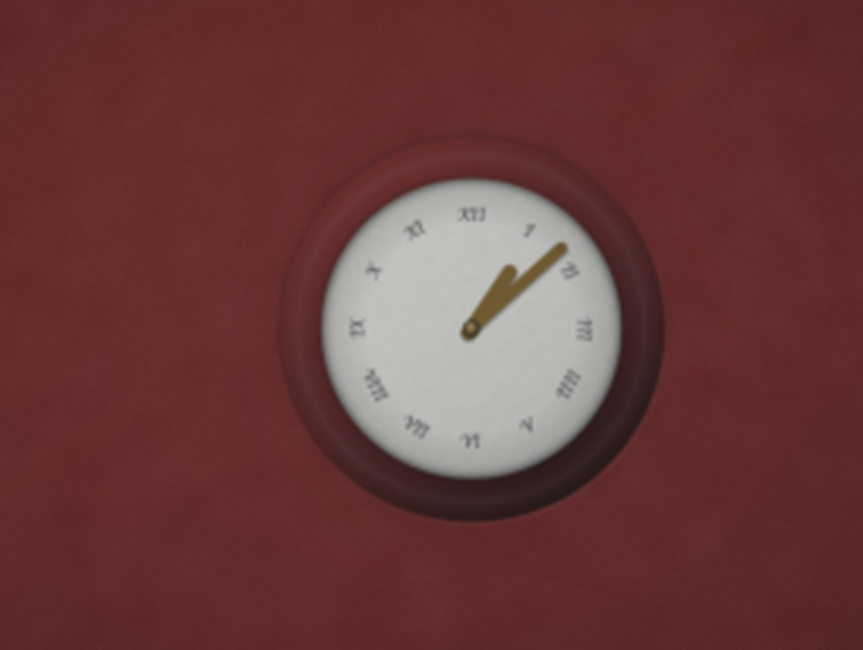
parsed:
1:08
